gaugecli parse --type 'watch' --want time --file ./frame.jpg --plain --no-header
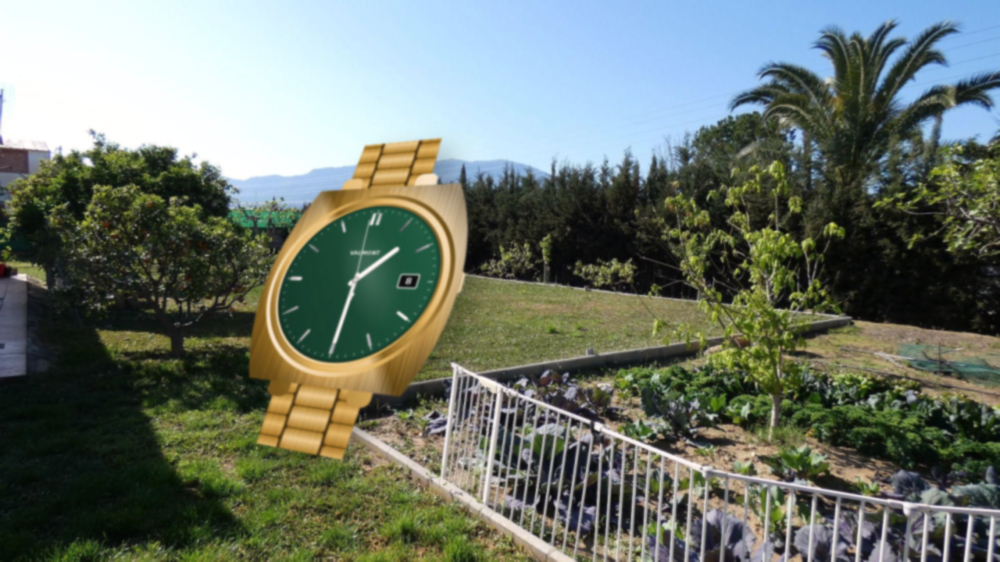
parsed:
1:29:59
